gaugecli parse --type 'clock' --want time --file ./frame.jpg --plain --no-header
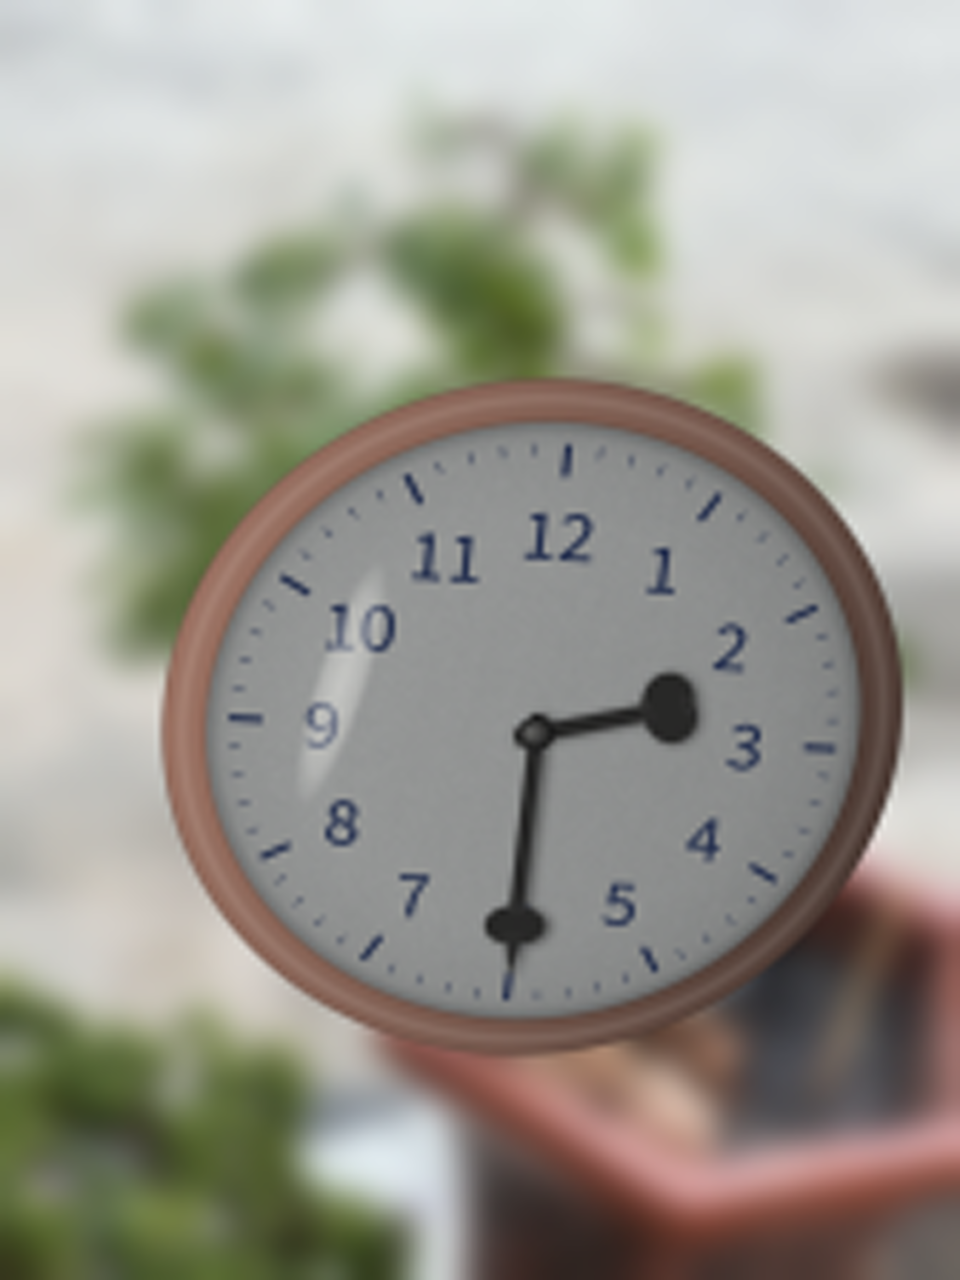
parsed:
2:30
